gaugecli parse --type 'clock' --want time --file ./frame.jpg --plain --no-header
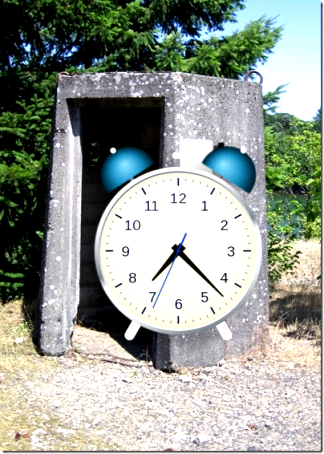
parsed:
7:22:34
